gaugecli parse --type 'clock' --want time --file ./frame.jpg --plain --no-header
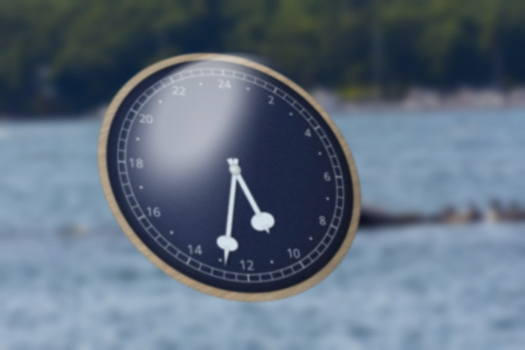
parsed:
10:32
